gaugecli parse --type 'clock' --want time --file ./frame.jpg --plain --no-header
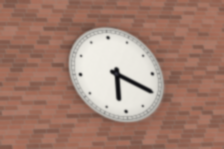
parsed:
6:20
